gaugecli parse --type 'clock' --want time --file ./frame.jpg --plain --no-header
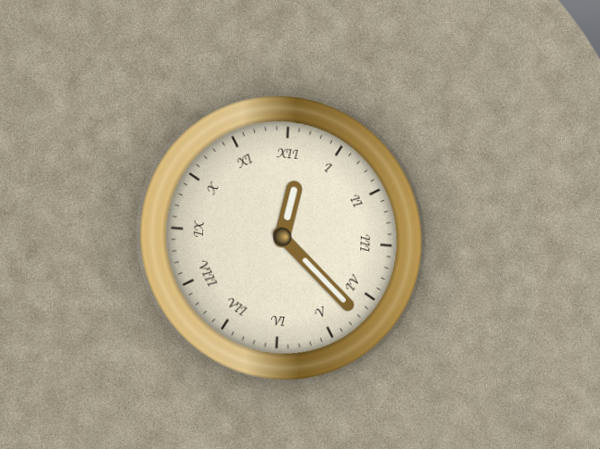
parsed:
12:22
